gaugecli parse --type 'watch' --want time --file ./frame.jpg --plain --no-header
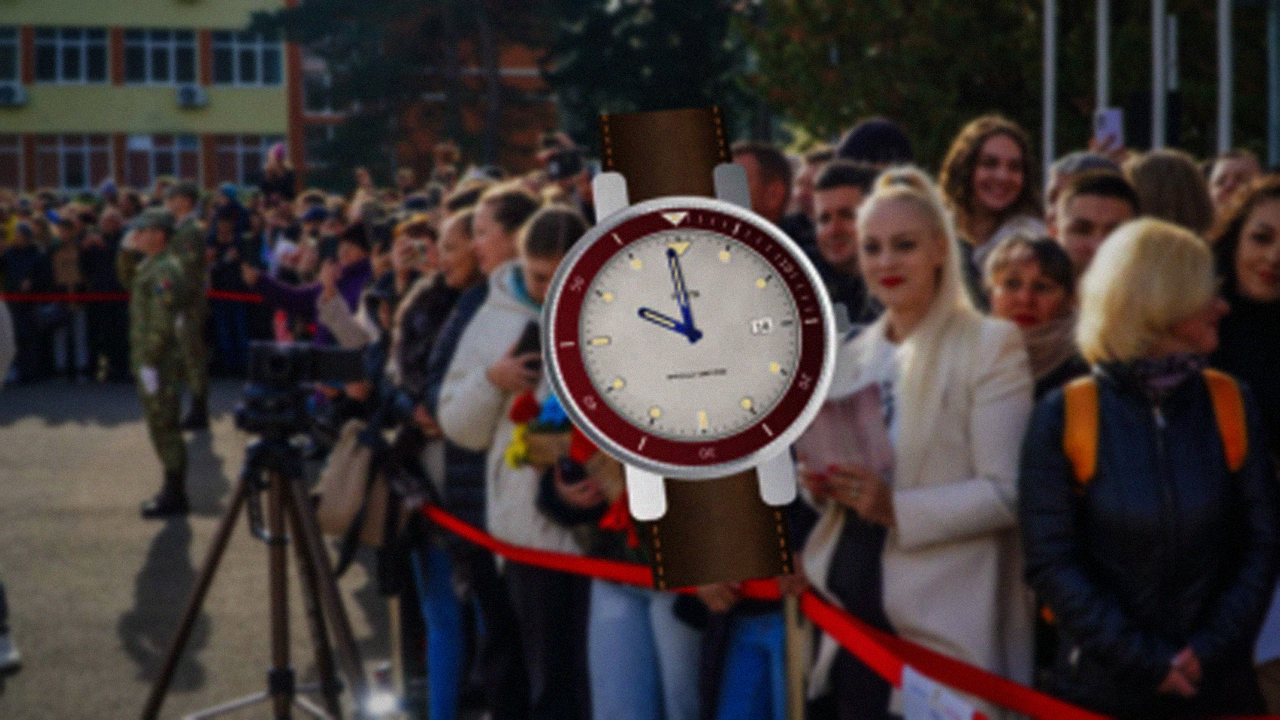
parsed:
9:59
